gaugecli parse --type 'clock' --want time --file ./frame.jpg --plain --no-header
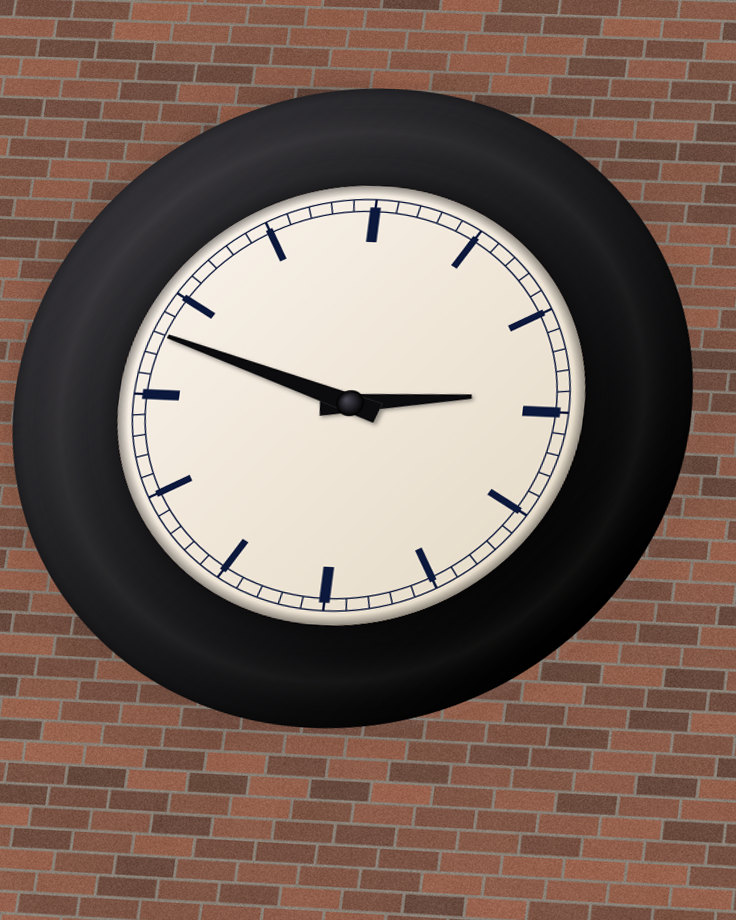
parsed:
2:48
